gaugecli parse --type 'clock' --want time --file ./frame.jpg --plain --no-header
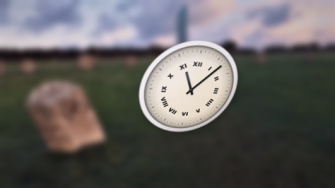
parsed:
11:07
